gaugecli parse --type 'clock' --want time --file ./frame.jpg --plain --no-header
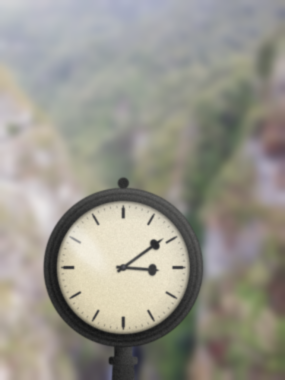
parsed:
3:09
